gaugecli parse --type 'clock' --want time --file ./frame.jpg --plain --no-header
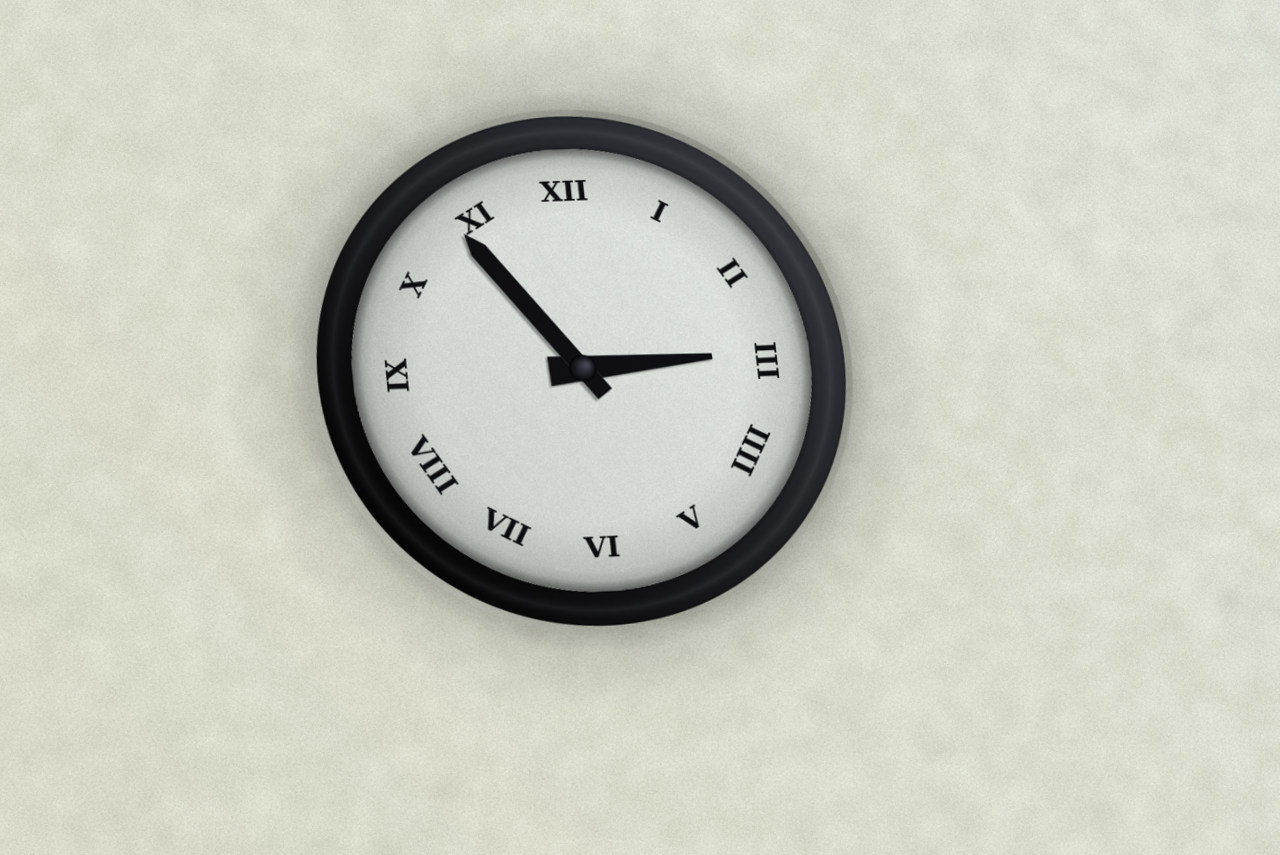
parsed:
2:54
